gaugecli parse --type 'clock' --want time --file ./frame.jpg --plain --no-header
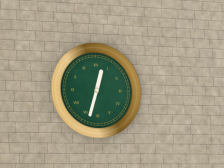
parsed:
12:33
